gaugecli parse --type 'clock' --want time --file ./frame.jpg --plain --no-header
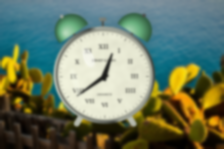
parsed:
12:39
